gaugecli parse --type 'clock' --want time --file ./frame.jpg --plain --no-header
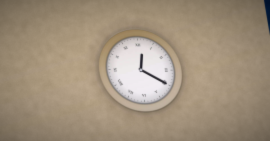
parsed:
12:20
